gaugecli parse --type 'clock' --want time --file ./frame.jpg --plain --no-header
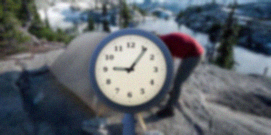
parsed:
9:06
